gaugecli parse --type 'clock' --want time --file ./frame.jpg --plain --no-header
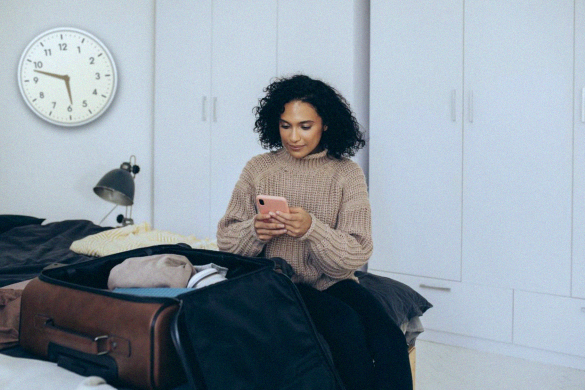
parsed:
5:48
